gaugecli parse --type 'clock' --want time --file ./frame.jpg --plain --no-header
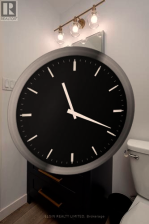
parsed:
11:19
